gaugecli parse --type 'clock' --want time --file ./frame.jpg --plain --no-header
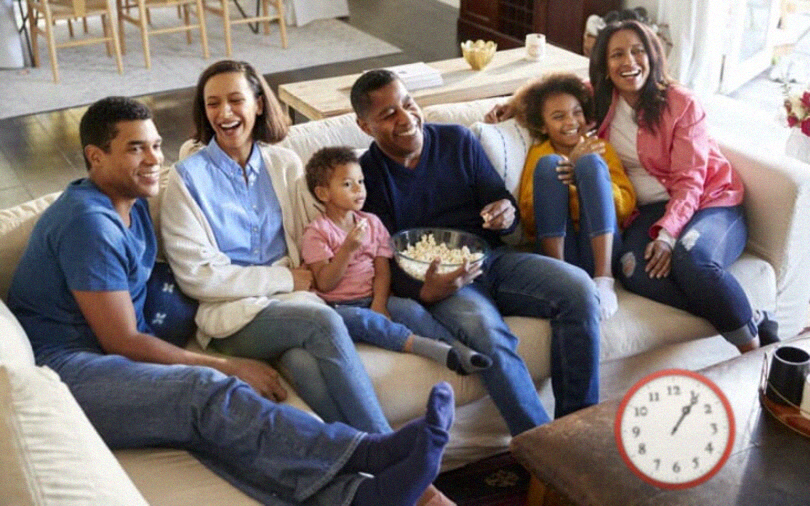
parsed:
1:06
